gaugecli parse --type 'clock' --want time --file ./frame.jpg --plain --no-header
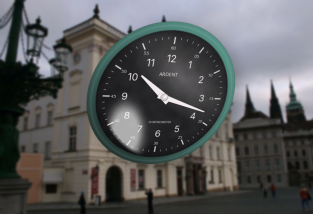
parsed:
10:18
